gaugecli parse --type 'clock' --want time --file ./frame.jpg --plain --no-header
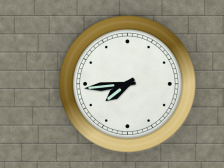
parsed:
7:44
